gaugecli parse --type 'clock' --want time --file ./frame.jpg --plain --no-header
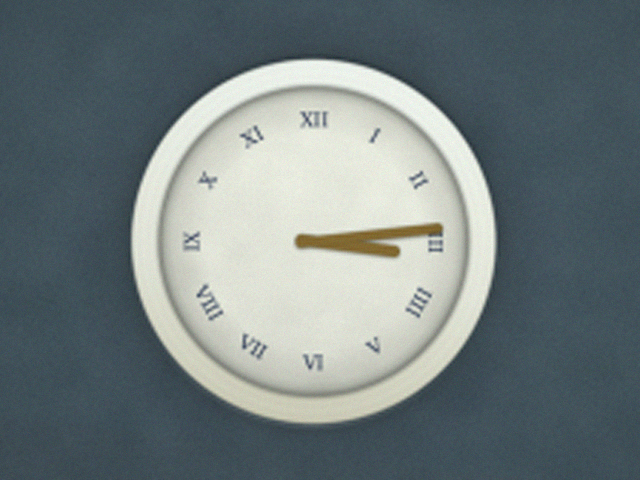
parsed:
3:14
